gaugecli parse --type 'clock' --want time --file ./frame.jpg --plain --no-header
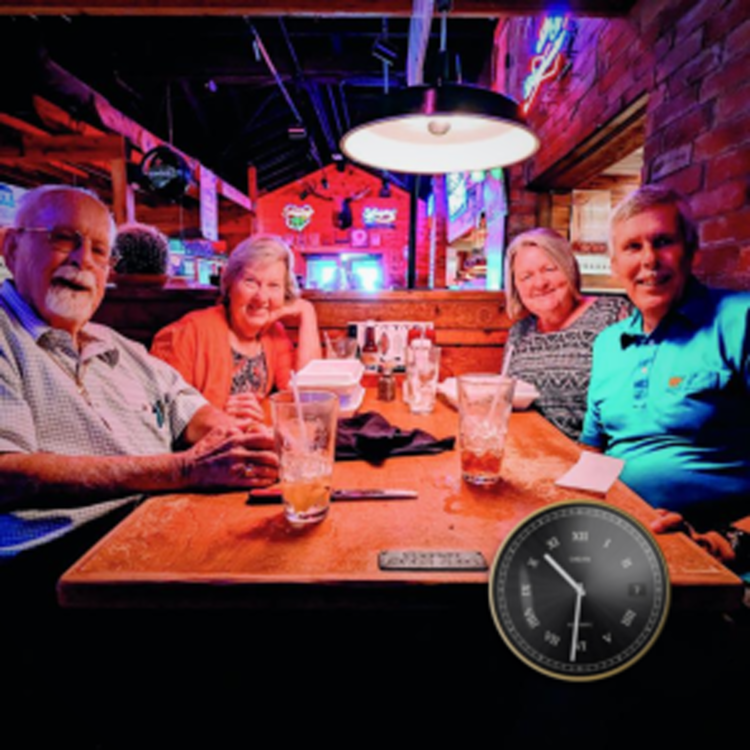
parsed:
10:31
